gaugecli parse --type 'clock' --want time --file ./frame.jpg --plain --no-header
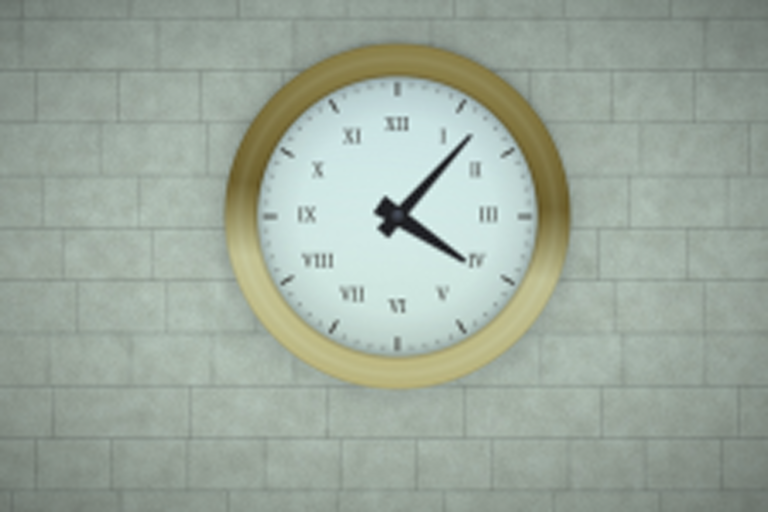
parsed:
4:07
